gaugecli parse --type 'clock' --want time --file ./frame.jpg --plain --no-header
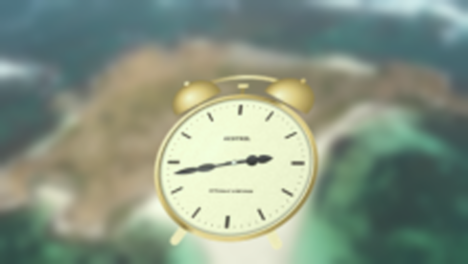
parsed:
2:43
